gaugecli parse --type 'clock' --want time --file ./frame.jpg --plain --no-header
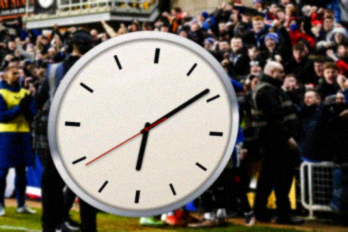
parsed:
6:08:39
